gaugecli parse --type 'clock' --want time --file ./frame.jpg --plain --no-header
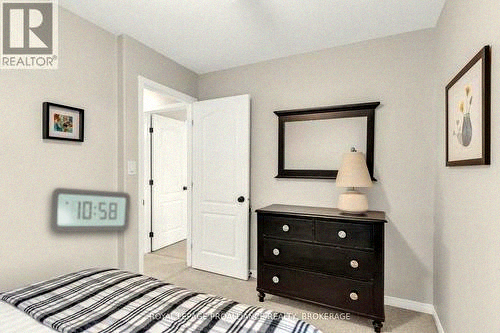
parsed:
10:58
